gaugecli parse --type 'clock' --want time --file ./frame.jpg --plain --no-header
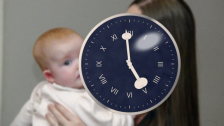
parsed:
4:59
